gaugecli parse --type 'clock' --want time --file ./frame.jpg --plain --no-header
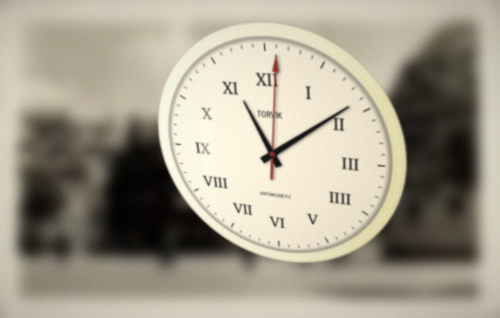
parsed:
11:09:01
